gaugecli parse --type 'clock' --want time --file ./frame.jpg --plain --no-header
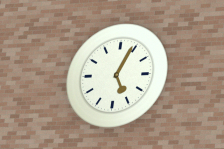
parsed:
5:04
